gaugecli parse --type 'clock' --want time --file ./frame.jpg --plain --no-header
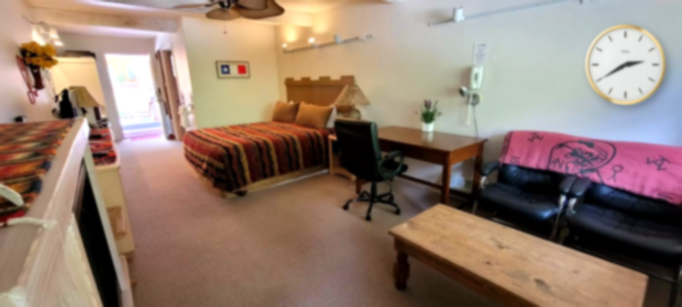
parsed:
2:40
